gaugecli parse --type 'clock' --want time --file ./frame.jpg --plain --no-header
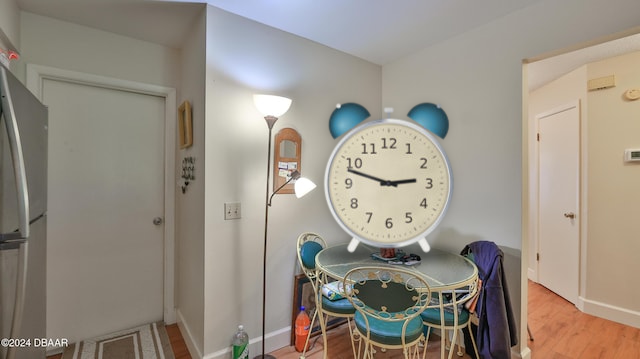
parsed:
2:48
